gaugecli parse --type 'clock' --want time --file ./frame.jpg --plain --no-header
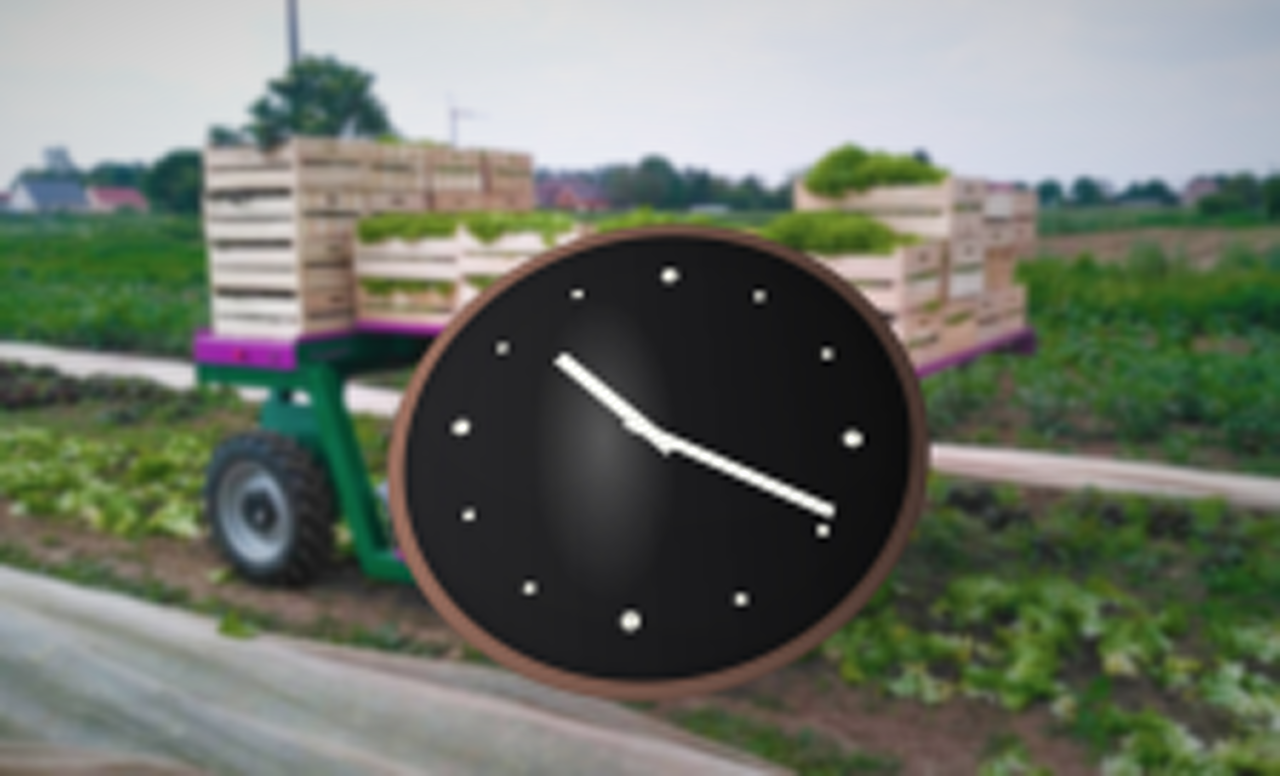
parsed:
10:19
